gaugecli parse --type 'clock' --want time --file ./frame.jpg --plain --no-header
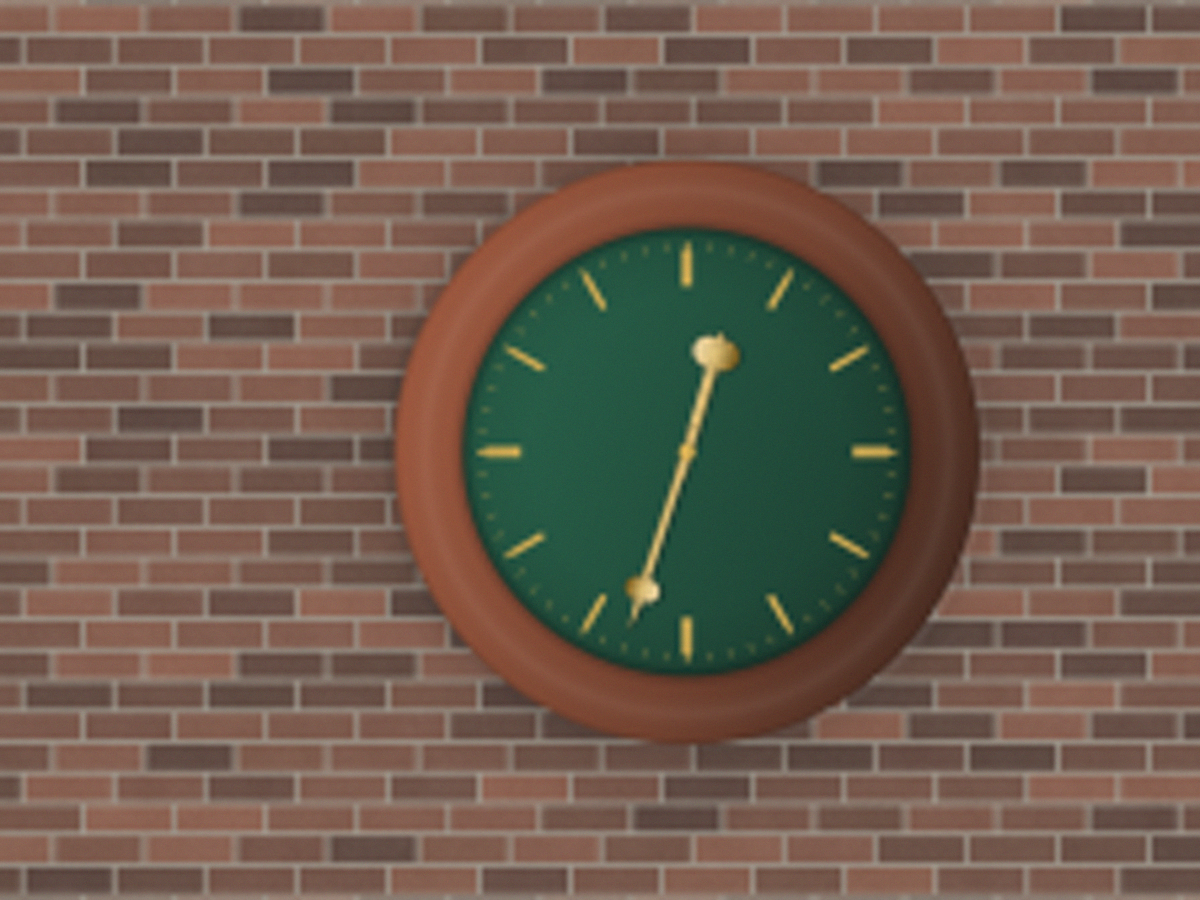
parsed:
12:33
